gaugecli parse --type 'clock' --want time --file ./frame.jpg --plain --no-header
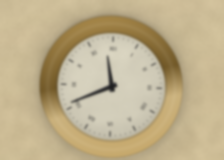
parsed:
11:41
